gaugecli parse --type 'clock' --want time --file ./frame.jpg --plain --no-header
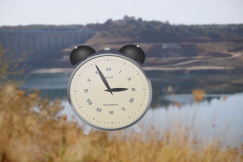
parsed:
2:56
